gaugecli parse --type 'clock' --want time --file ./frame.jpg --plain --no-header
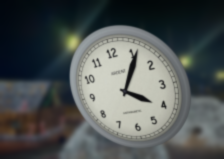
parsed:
4:06
